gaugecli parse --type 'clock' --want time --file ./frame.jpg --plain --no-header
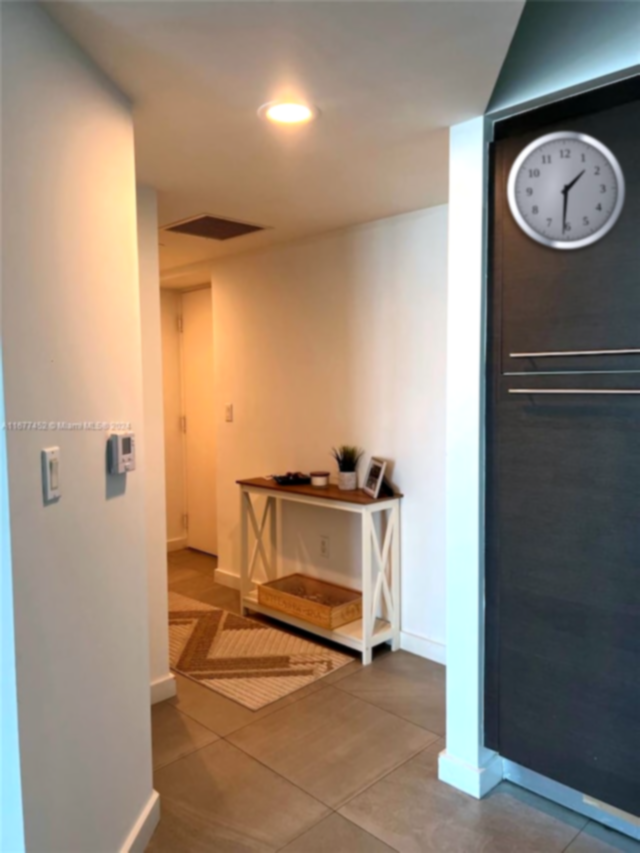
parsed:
1:31
